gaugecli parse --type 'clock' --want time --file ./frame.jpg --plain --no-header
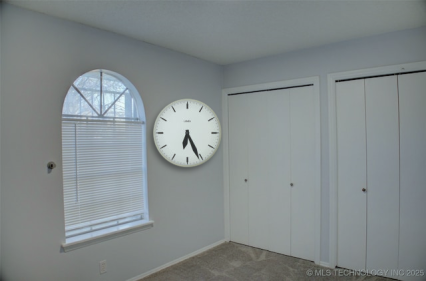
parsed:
6:26
